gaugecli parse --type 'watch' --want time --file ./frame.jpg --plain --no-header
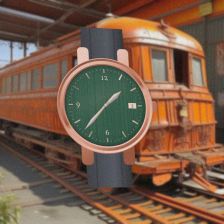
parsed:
1:37
